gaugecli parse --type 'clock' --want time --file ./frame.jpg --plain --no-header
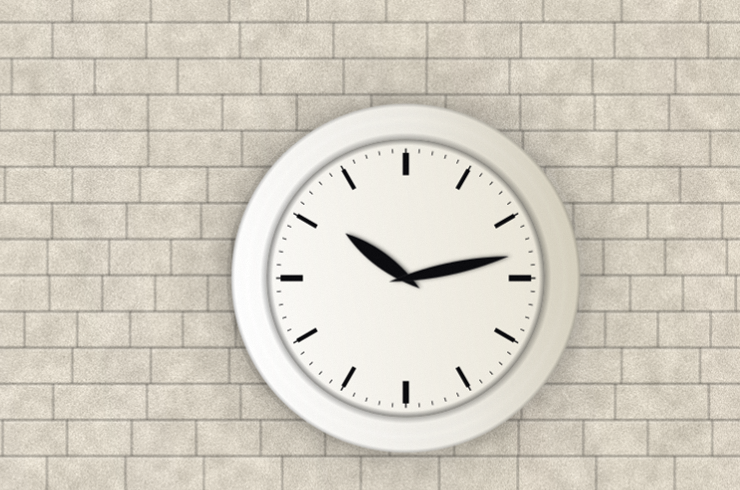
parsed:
10:13
